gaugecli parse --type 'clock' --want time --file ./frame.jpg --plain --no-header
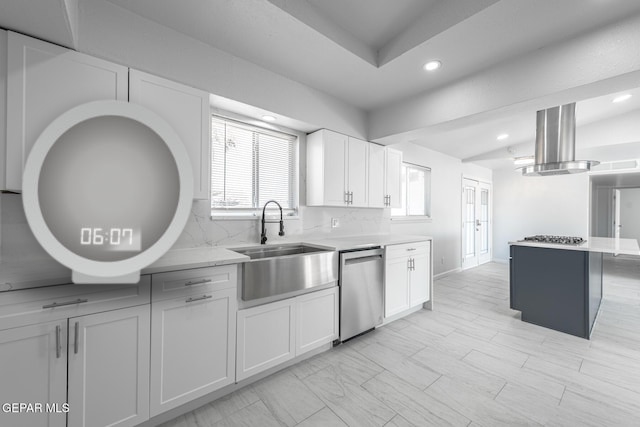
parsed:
6:07
